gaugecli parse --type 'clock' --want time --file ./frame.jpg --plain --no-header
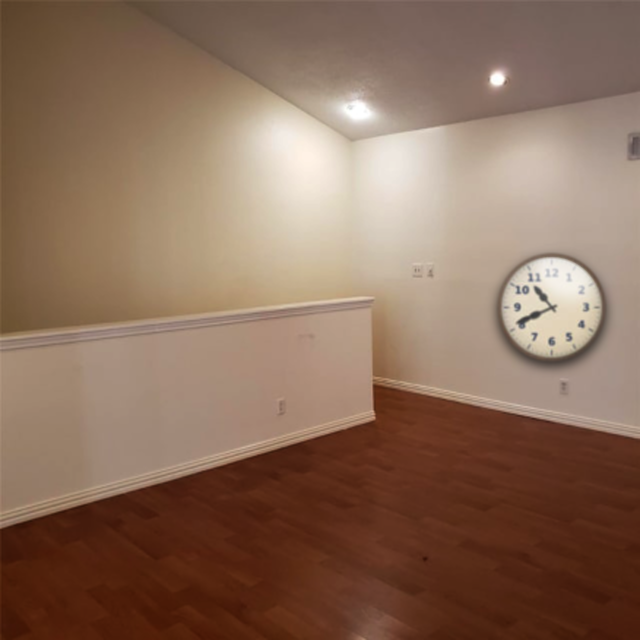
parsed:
10:41
